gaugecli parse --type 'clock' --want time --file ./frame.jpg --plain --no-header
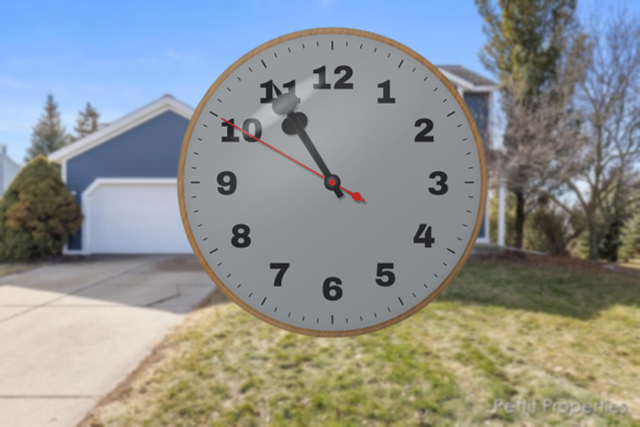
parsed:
10:54:50
